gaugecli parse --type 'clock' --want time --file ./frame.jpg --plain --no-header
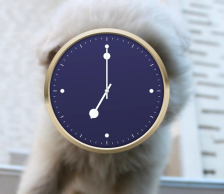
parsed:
7:00
